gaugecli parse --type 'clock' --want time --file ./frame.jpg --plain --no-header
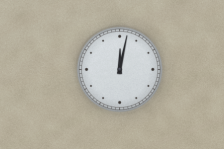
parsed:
12:02
